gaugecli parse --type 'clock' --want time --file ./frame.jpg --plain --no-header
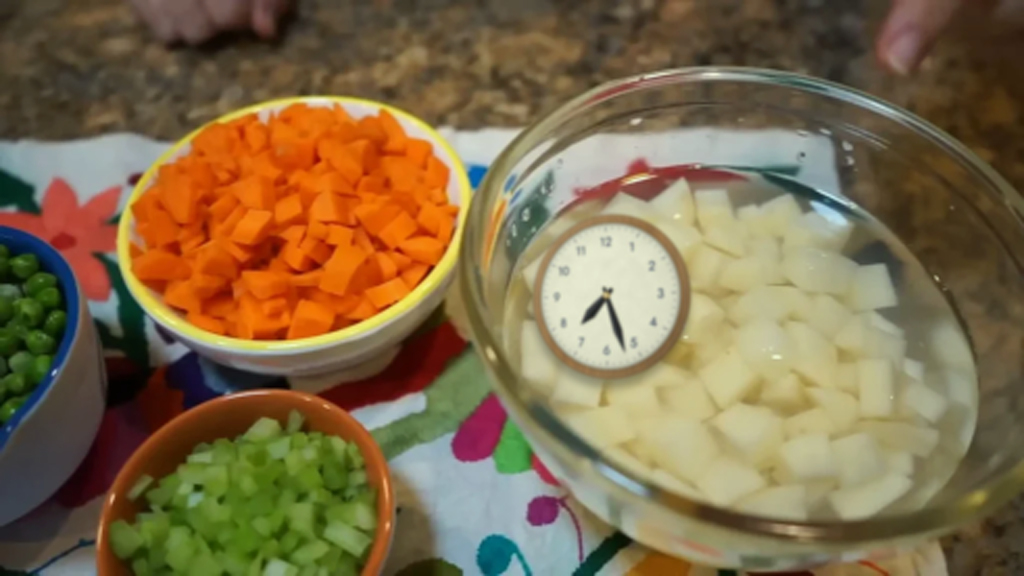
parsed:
7:27
